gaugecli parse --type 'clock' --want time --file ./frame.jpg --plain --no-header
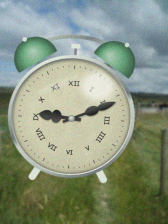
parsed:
9:11
